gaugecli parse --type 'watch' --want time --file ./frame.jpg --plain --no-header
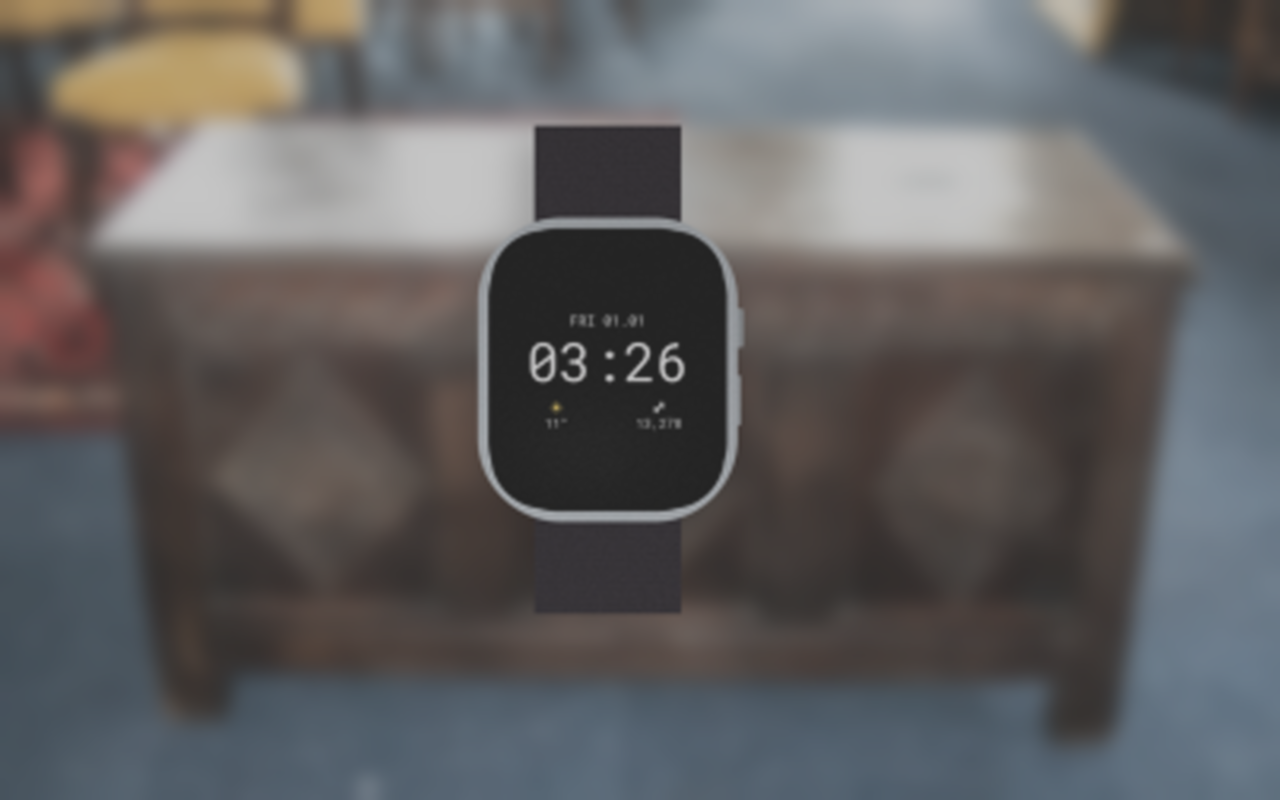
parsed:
3:26
